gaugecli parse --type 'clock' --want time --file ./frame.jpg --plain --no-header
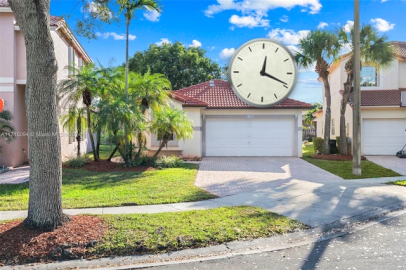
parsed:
12:19
